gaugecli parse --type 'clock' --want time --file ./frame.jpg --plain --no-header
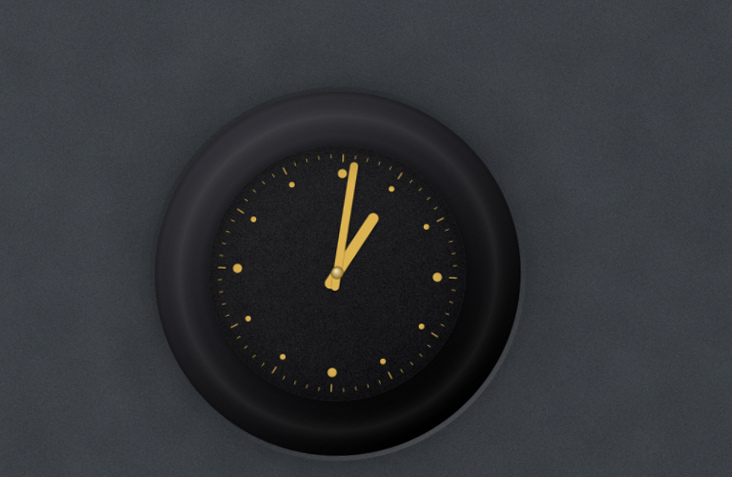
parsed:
1:01
